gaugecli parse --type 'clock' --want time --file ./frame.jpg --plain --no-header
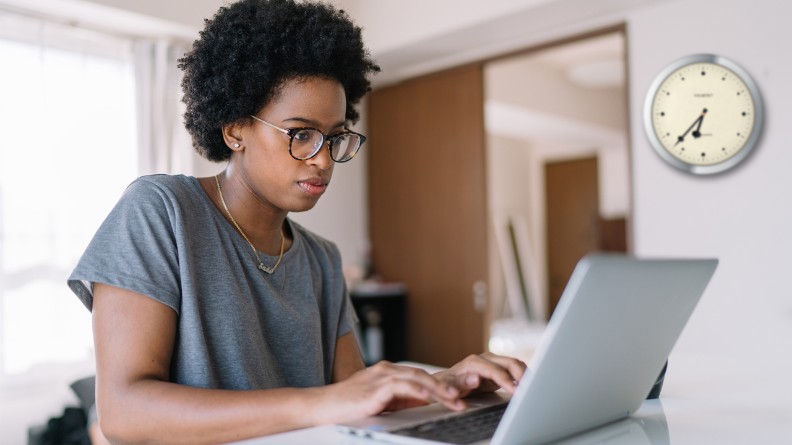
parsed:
6:37
